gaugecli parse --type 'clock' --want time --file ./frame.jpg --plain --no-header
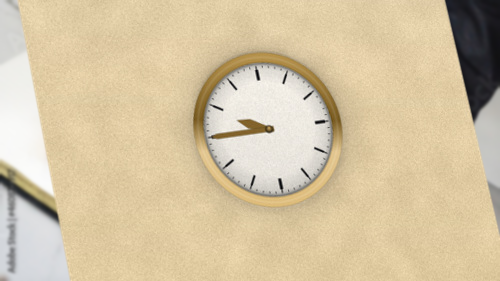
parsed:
9:45
